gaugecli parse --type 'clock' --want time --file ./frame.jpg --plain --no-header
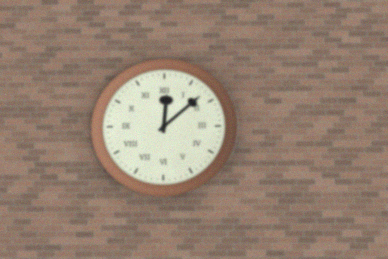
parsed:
12:08
